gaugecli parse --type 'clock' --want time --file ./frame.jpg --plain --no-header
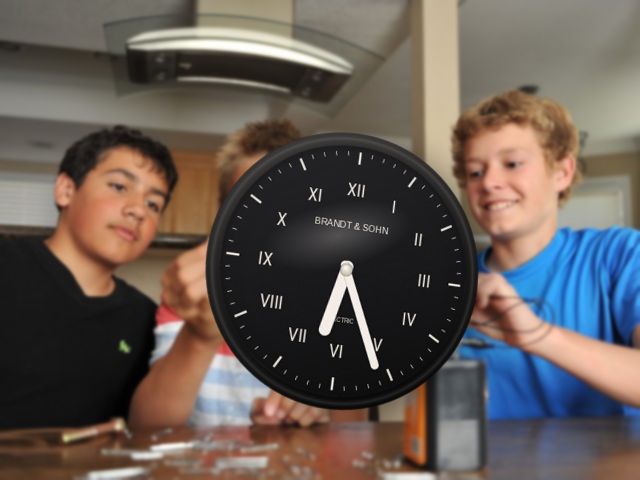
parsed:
6:26
